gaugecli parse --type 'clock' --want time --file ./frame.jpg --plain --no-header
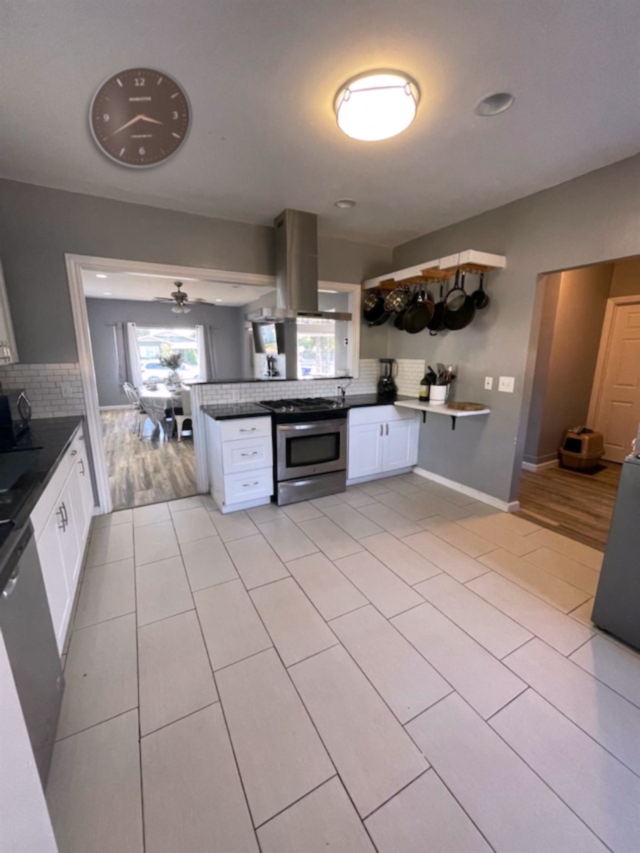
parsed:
3:40
